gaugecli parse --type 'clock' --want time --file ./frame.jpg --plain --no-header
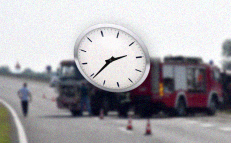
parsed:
2:39
